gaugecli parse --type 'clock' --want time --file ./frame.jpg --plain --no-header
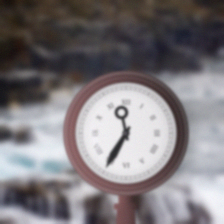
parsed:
11:35
